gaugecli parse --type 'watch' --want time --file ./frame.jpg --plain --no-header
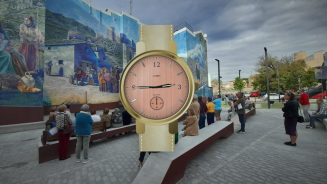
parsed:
2:45
